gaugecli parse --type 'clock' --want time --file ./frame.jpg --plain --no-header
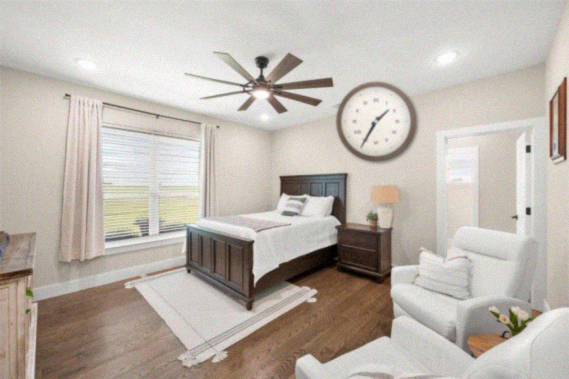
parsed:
1:35
